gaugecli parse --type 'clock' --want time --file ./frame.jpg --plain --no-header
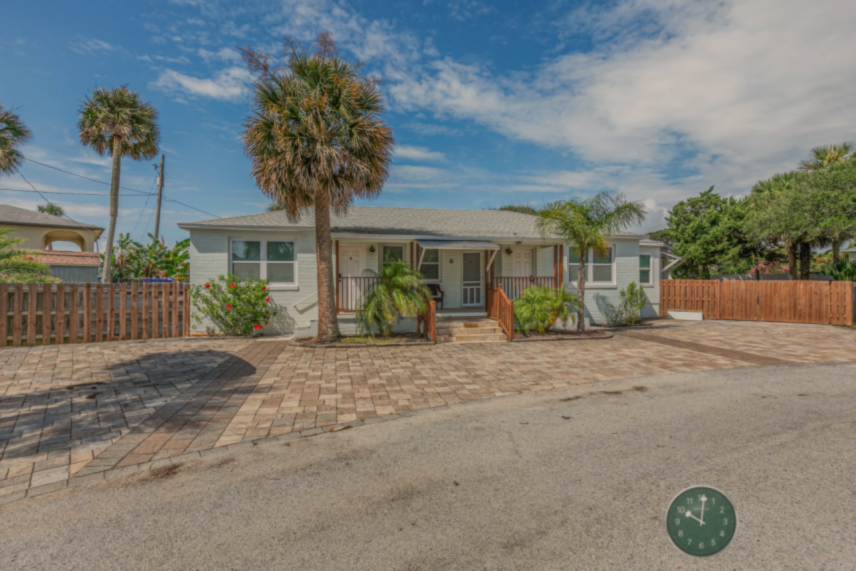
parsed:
10:01
